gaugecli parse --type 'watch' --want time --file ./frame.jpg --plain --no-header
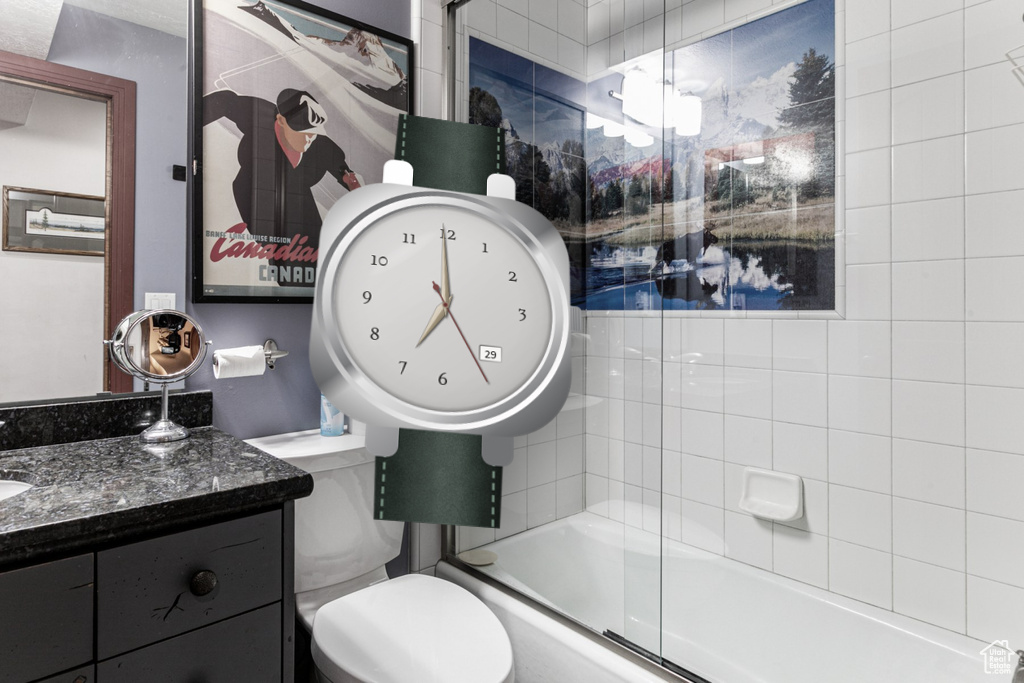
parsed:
6:59:25
